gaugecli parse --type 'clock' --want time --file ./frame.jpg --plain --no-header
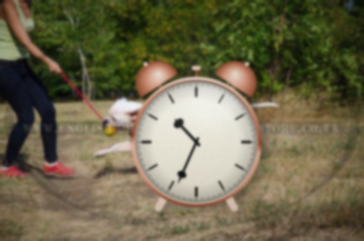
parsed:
10:34
